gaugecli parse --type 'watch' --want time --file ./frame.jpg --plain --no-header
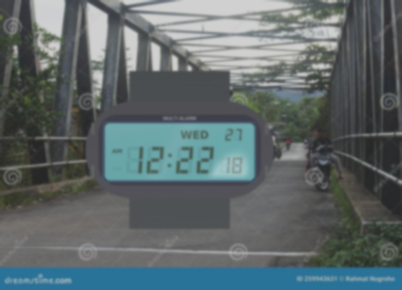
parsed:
12:22:18
